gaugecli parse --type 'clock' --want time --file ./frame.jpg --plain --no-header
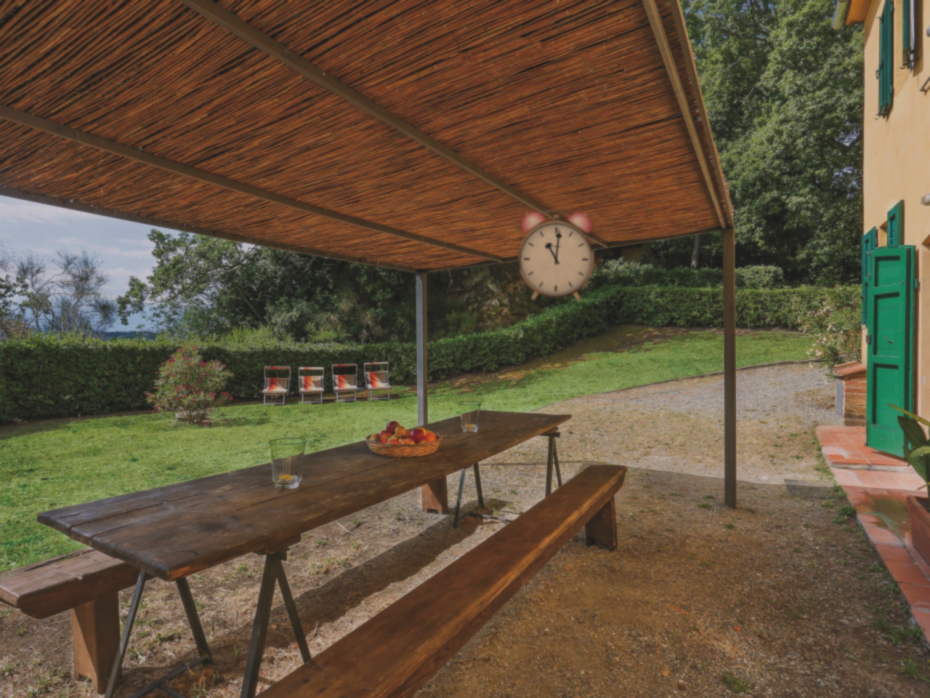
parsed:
11:01
